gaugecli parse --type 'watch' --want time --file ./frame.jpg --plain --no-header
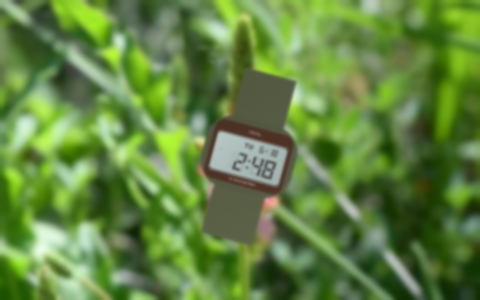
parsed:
2:48
